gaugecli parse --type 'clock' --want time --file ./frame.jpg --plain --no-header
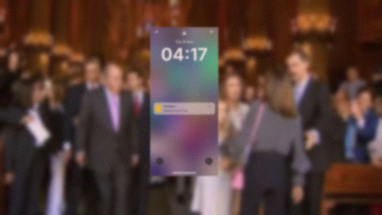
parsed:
4:17
